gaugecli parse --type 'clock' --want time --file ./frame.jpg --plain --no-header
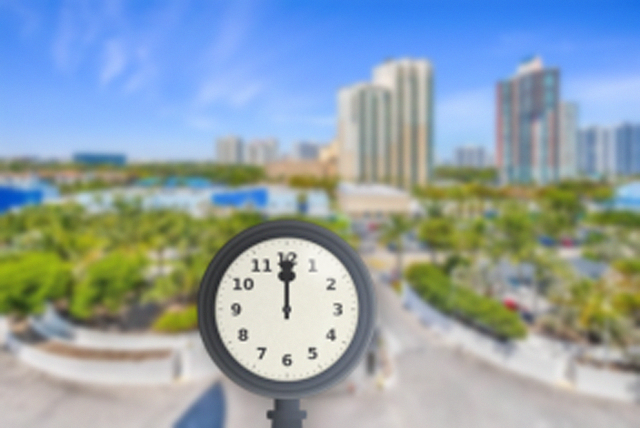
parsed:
12:00
